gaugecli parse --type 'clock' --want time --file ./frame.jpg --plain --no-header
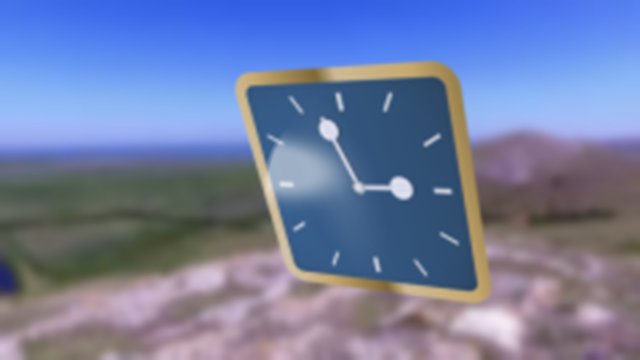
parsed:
2:57
